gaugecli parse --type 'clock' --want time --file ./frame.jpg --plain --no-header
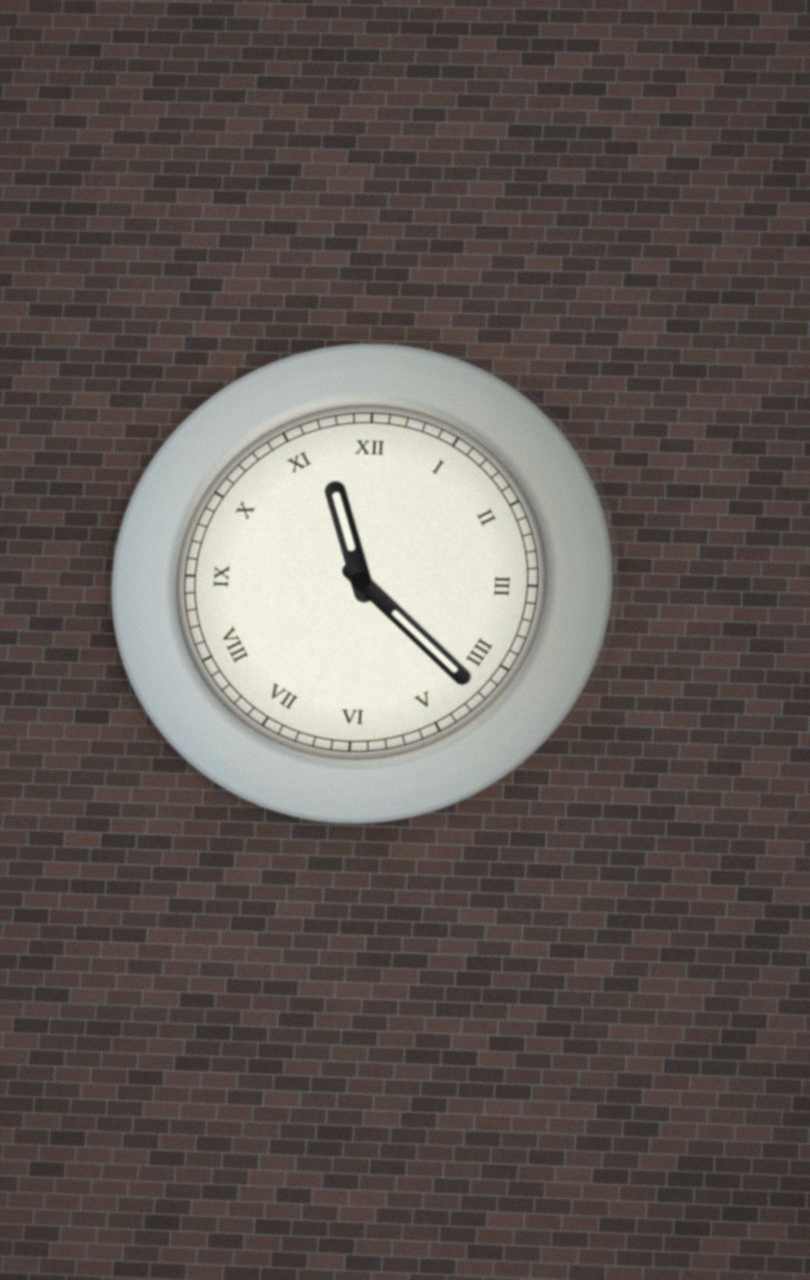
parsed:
11:22
